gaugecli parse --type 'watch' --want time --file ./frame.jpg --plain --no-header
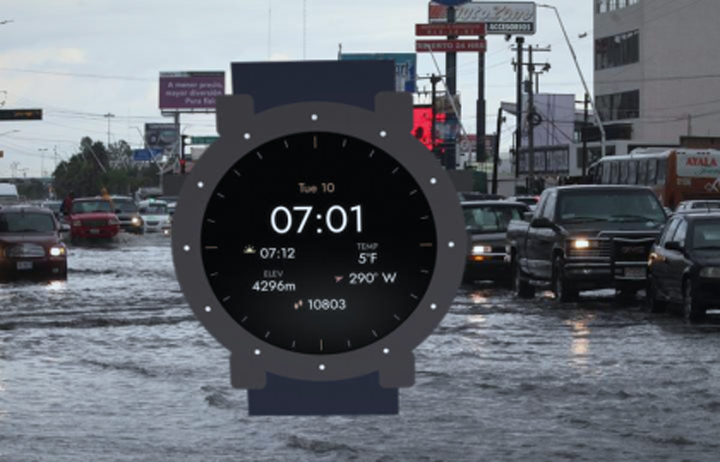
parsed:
7:01
